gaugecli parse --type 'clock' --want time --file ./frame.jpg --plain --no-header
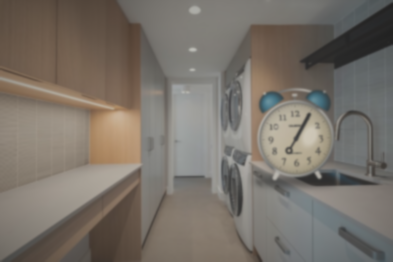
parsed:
7:05
